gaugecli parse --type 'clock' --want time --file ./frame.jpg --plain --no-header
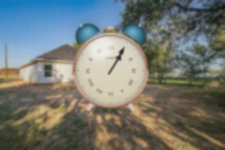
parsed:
1:05
